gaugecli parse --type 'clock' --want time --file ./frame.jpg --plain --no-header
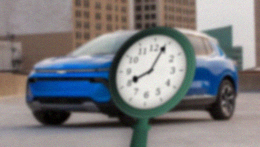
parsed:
8:04
